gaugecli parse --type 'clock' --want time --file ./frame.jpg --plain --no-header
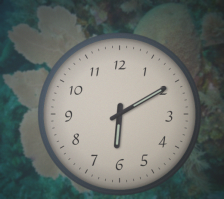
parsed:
6:10
